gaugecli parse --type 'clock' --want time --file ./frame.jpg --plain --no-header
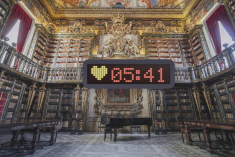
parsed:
5:41
